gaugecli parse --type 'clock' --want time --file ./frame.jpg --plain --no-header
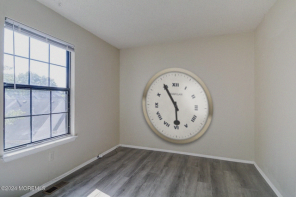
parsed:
5:55
